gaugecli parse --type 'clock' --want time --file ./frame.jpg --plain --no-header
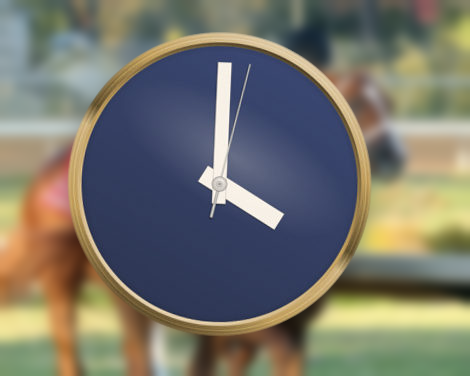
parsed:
4:00:02
